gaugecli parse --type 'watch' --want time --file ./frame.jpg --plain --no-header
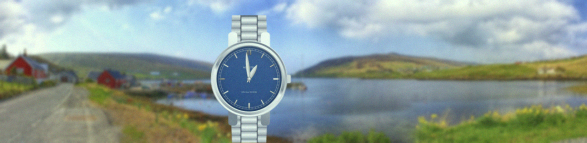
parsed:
12:59
